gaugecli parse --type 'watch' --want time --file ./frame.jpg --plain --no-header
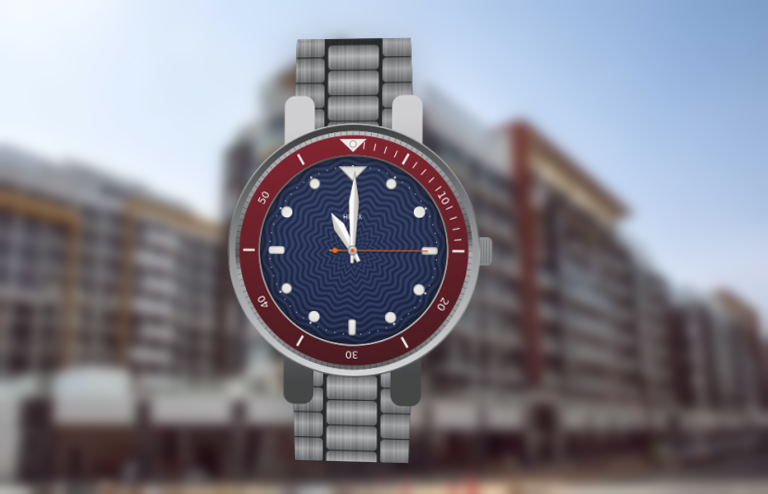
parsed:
11:00:15
